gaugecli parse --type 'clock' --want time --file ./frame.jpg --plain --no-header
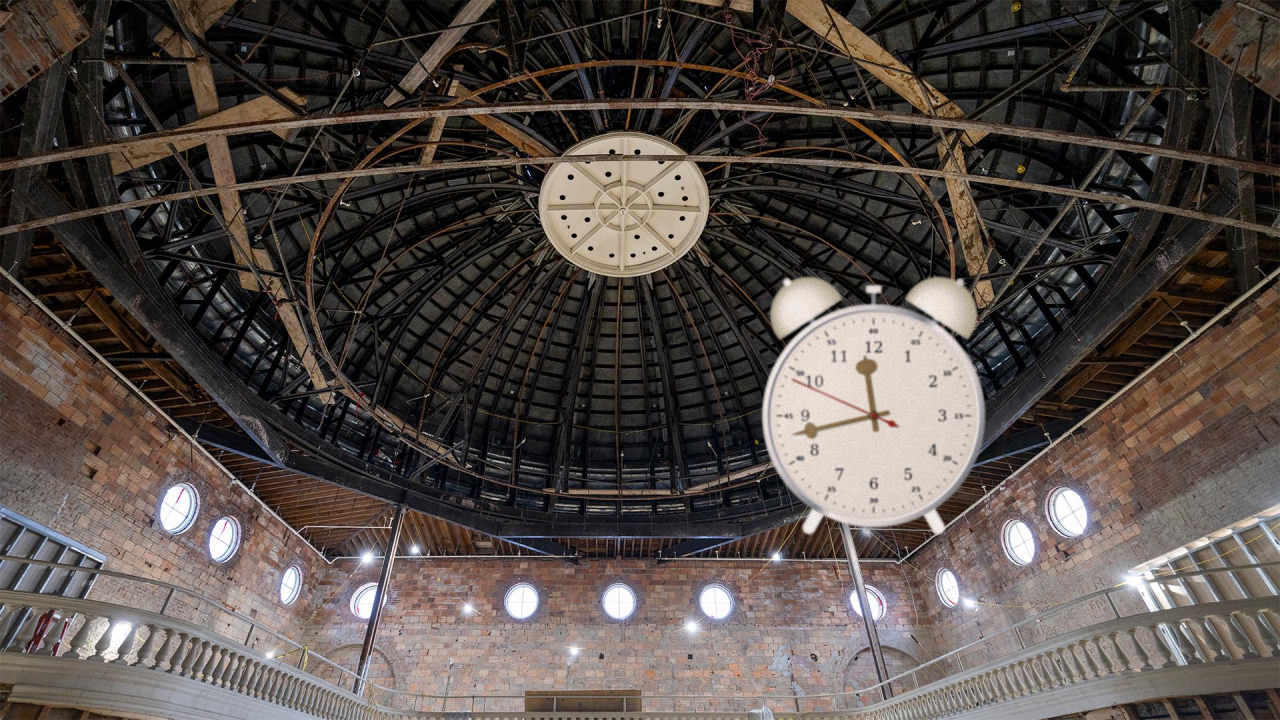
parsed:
11:42:49
